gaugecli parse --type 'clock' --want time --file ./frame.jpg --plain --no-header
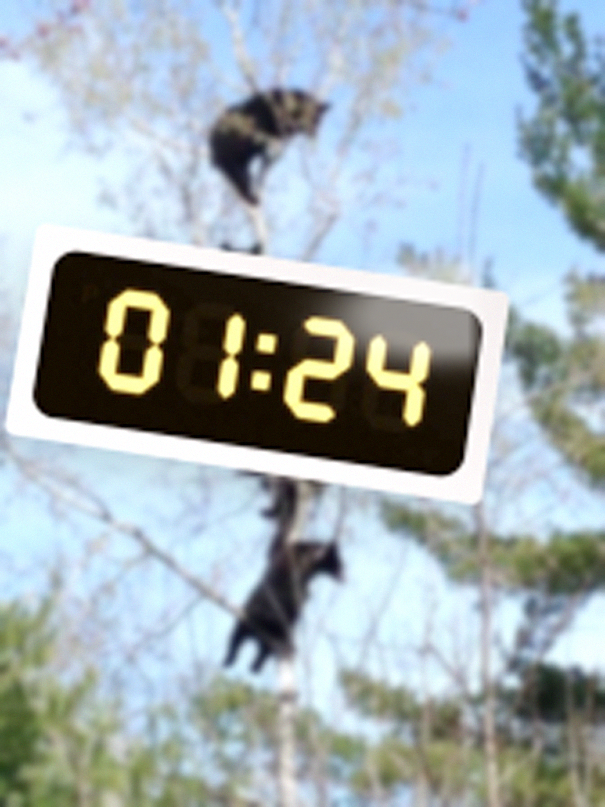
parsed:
1:24
